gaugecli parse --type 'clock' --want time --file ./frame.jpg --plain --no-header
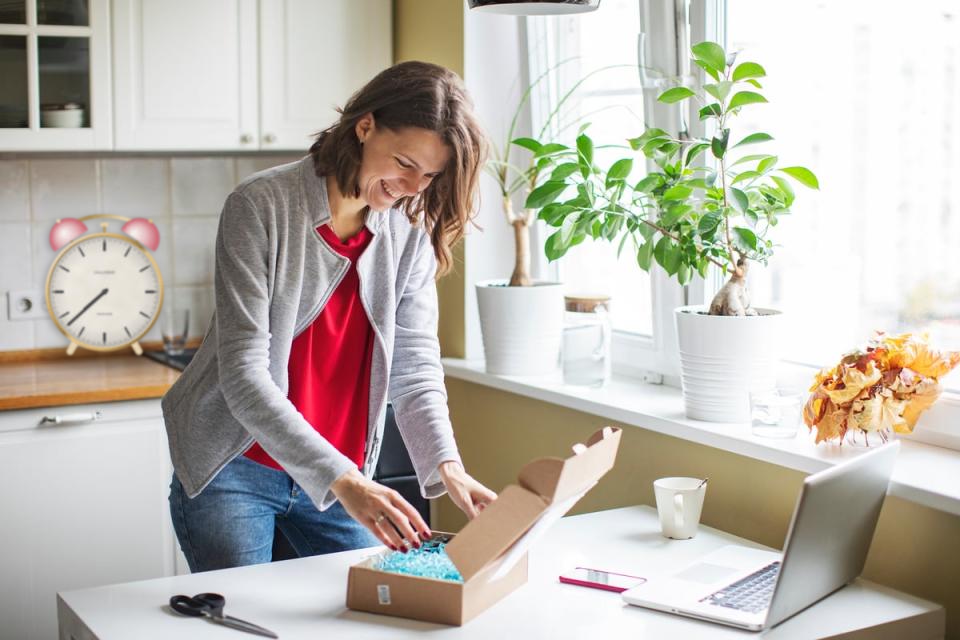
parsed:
7:38
